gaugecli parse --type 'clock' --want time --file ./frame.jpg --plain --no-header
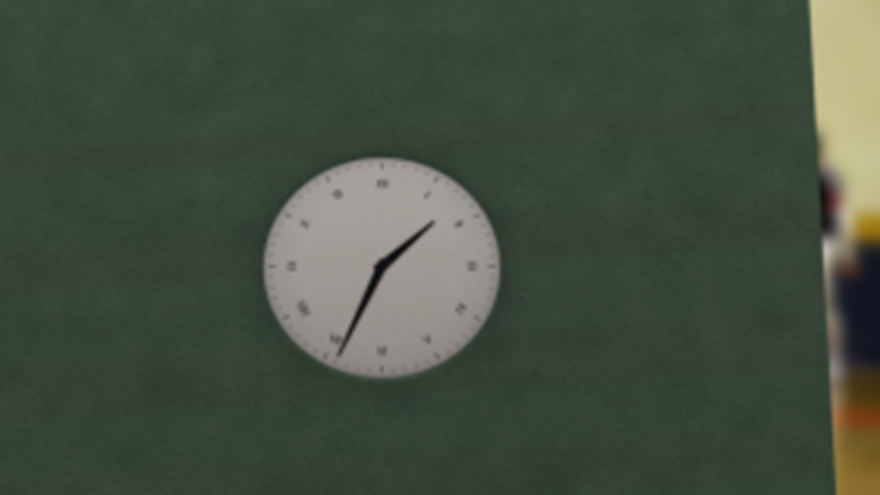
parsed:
1:34
